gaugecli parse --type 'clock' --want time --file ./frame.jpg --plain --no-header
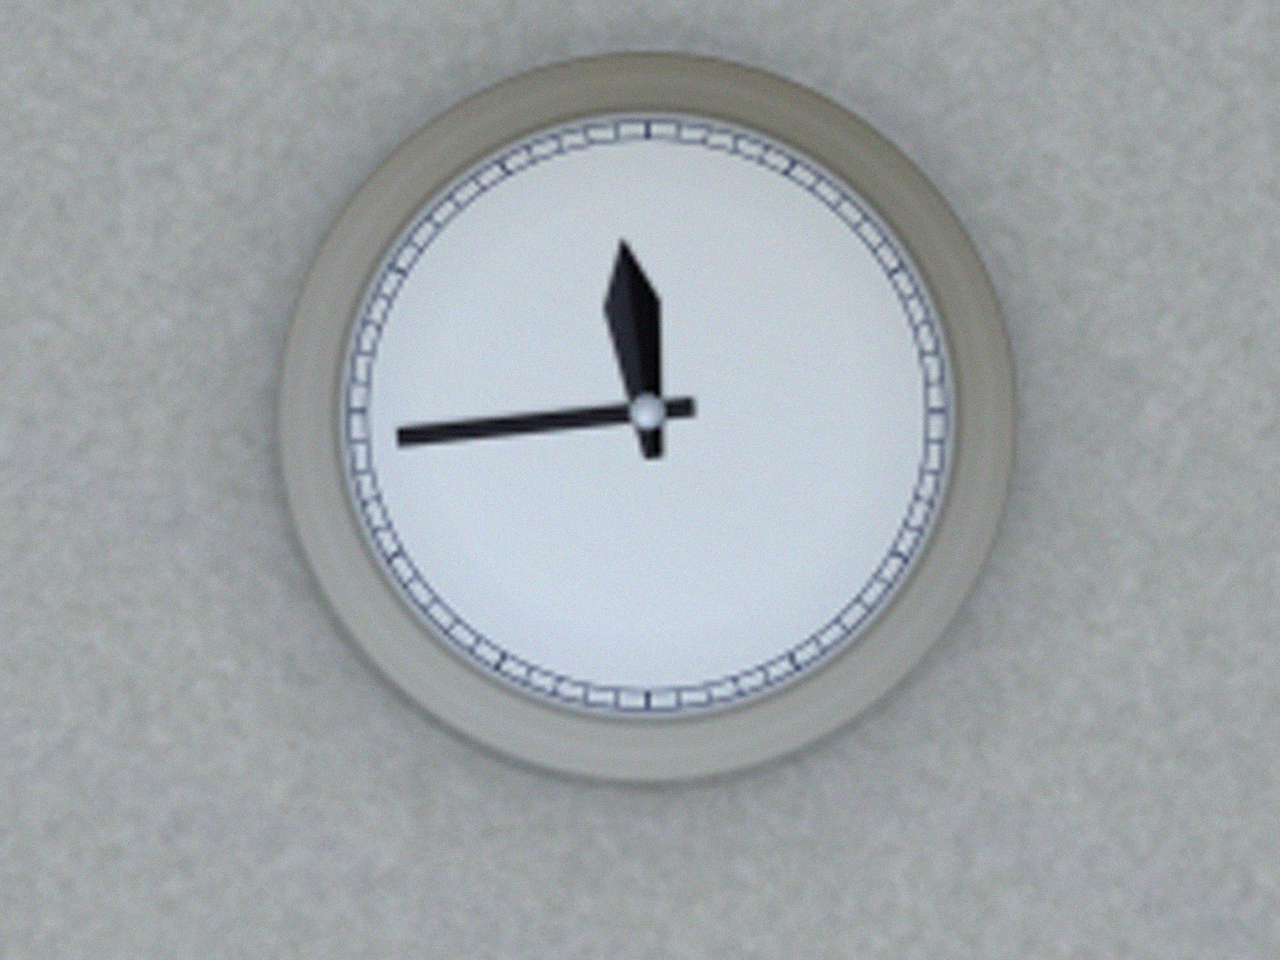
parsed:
11:44
